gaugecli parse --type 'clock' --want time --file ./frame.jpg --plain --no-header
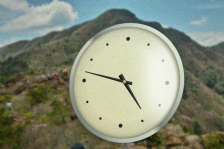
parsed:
4:47
